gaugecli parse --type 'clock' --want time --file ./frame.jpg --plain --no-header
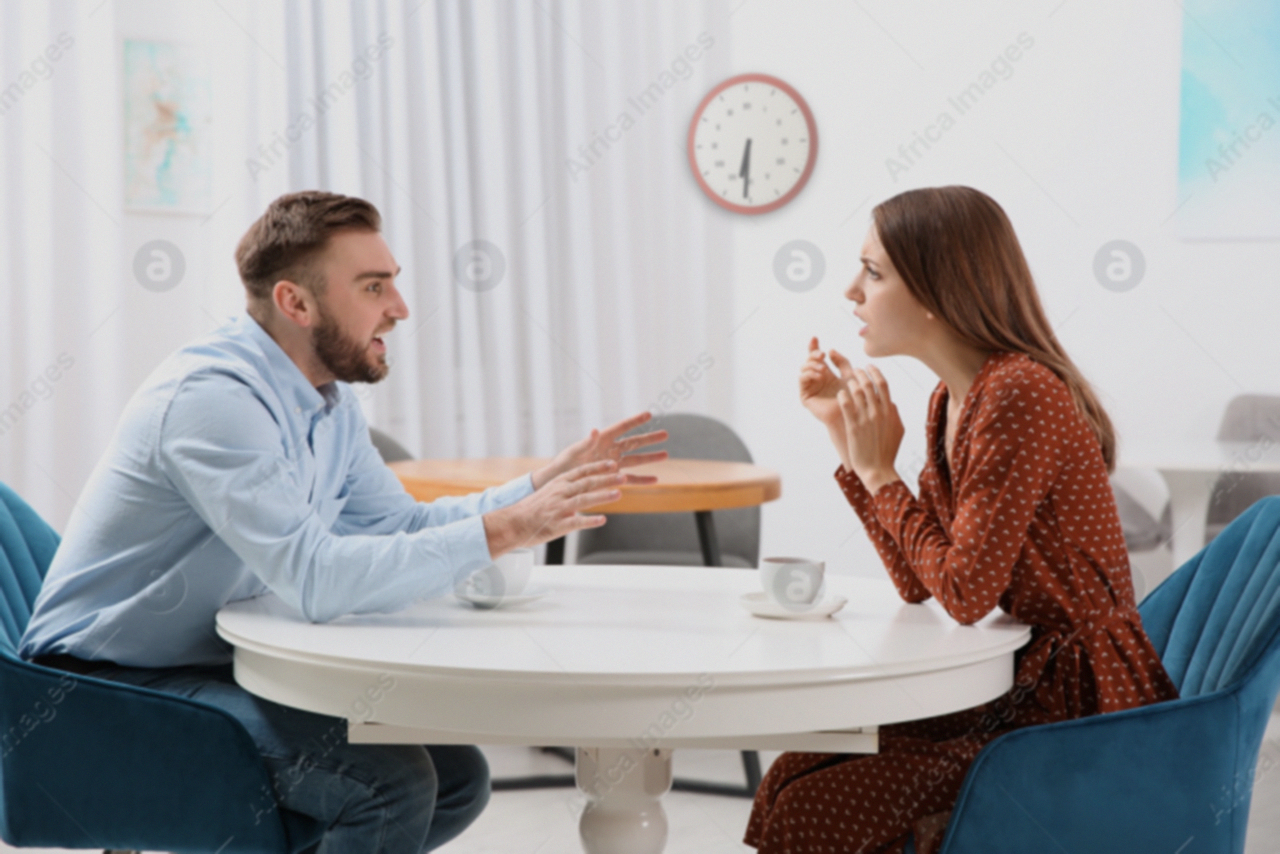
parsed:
6:31
